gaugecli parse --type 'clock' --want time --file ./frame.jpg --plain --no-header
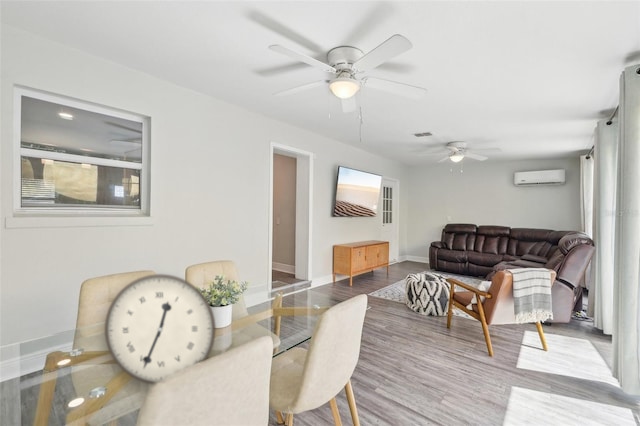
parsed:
12:34
